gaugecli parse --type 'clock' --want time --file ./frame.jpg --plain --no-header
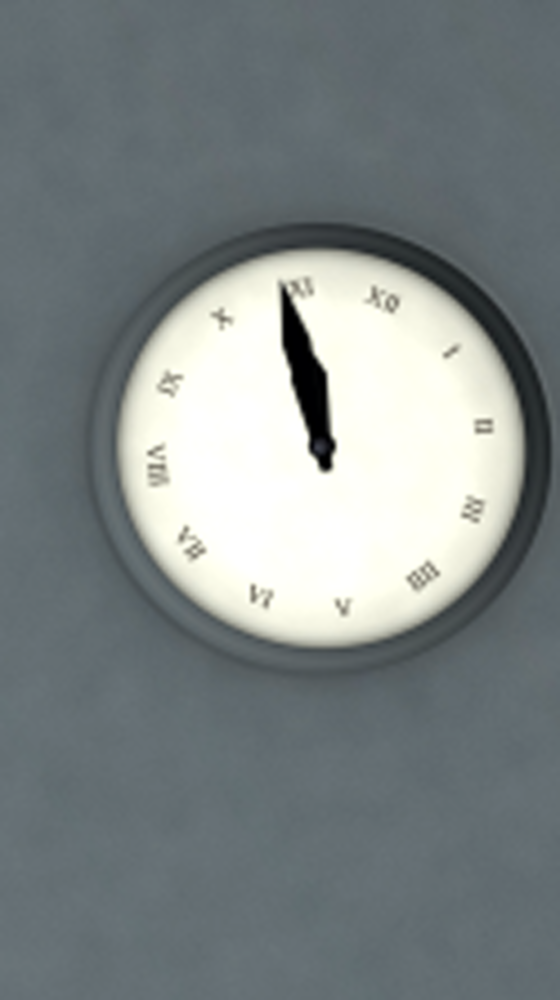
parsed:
10:54
